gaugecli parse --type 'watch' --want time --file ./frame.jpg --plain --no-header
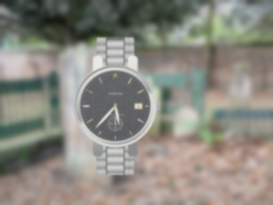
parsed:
5:37
